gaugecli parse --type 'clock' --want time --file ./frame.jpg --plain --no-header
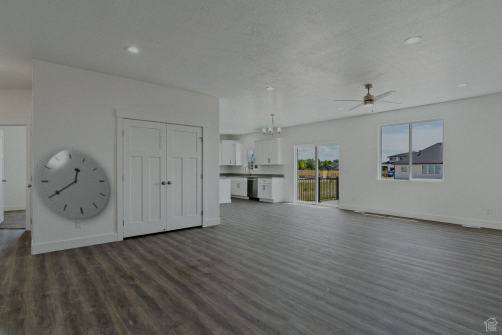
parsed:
12:40
